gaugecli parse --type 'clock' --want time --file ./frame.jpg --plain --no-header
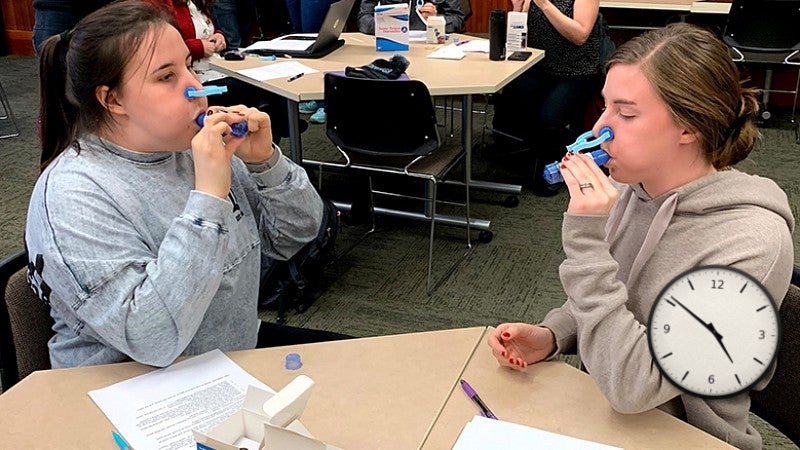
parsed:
4:51
